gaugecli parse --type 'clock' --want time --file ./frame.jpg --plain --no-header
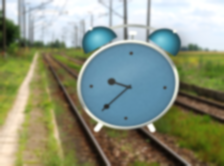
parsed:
9:37
